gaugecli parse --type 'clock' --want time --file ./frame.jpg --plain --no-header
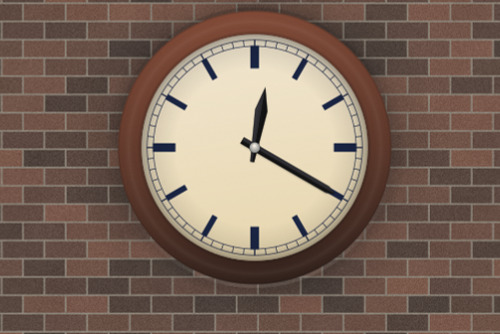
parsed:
12:20
